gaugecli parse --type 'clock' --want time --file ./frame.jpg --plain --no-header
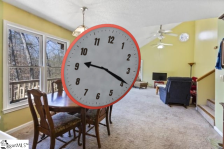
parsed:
9:19
